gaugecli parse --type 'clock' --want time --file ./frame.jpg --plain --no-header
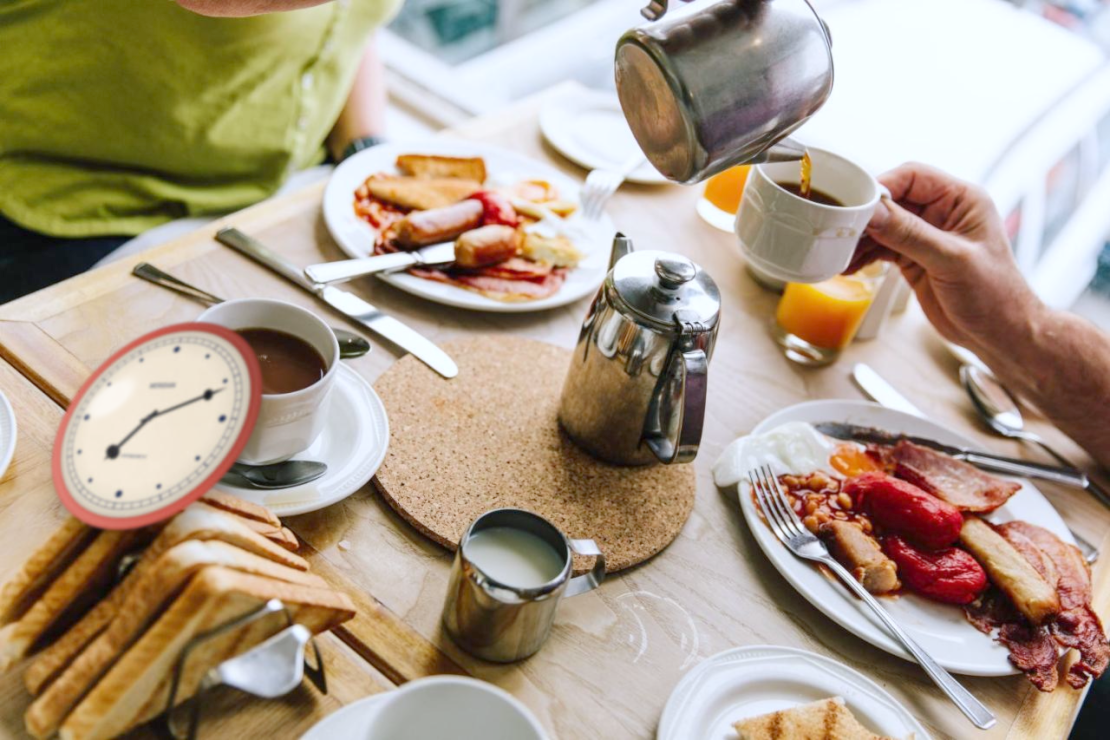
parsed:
7:11
